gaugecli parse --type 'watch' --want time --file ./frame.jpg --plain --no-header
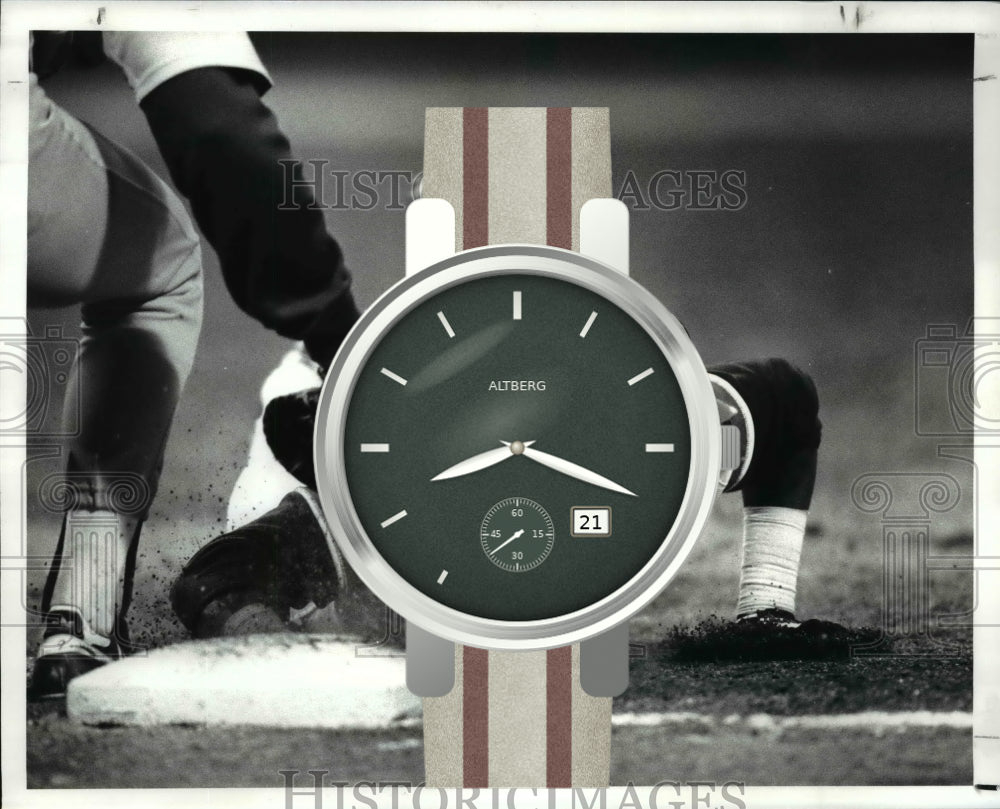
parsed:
8:18:39
